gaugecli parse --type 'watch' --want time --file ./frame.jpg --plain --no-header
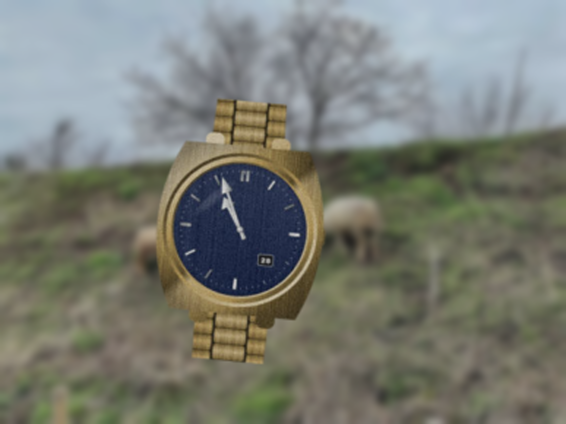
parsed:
10:56
